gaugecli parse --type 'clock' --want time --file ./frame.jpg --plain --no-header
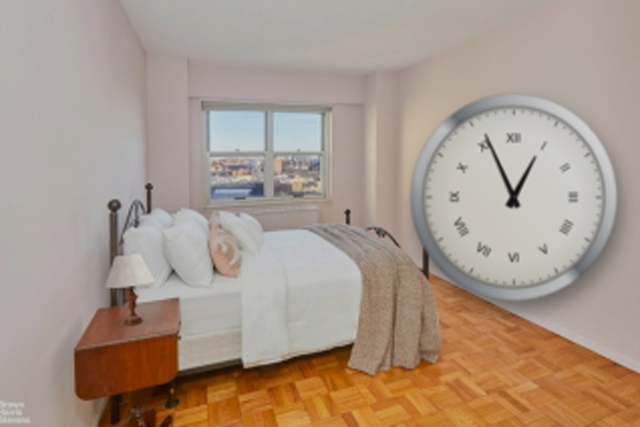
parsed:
12:56
